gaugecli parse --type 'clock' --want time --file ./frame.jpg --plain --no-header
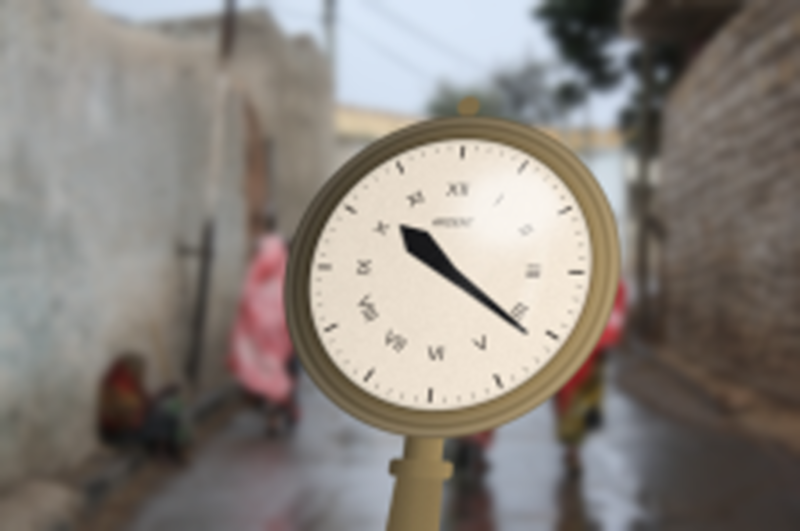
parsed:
10:21
